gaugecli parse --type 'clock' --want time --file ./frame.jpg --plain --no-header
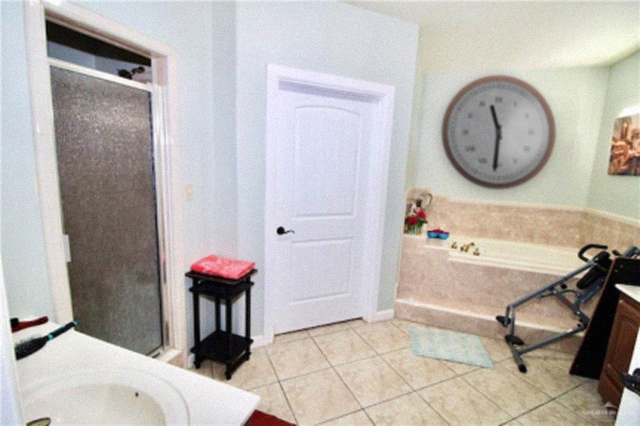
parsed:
11:31
